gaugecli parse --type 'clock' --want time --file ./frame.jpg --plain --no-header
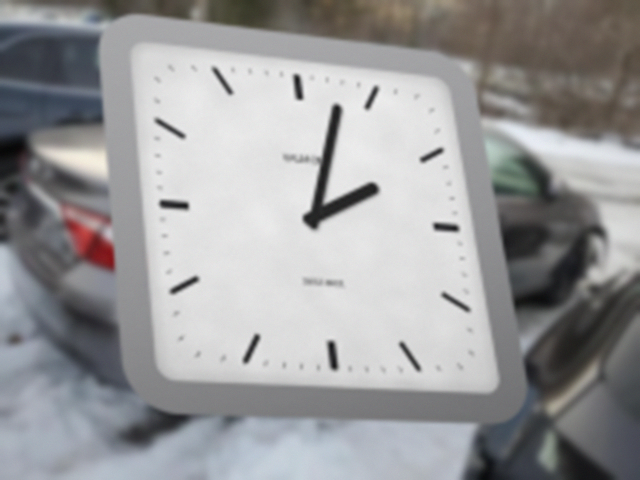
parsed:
2:03
